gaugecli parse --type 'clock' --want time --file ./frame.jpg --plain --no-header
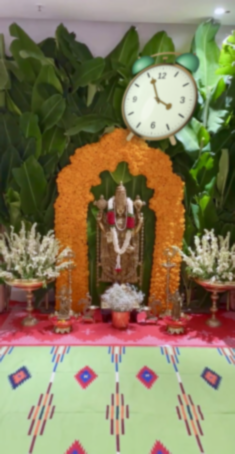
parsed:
3:56
